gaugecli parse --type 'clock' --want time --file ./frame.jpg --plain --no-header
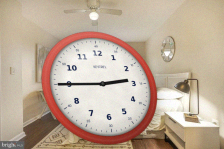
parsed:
2:45
